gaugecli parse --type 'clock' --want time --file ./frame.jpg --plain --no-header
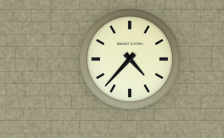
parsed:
4:37
